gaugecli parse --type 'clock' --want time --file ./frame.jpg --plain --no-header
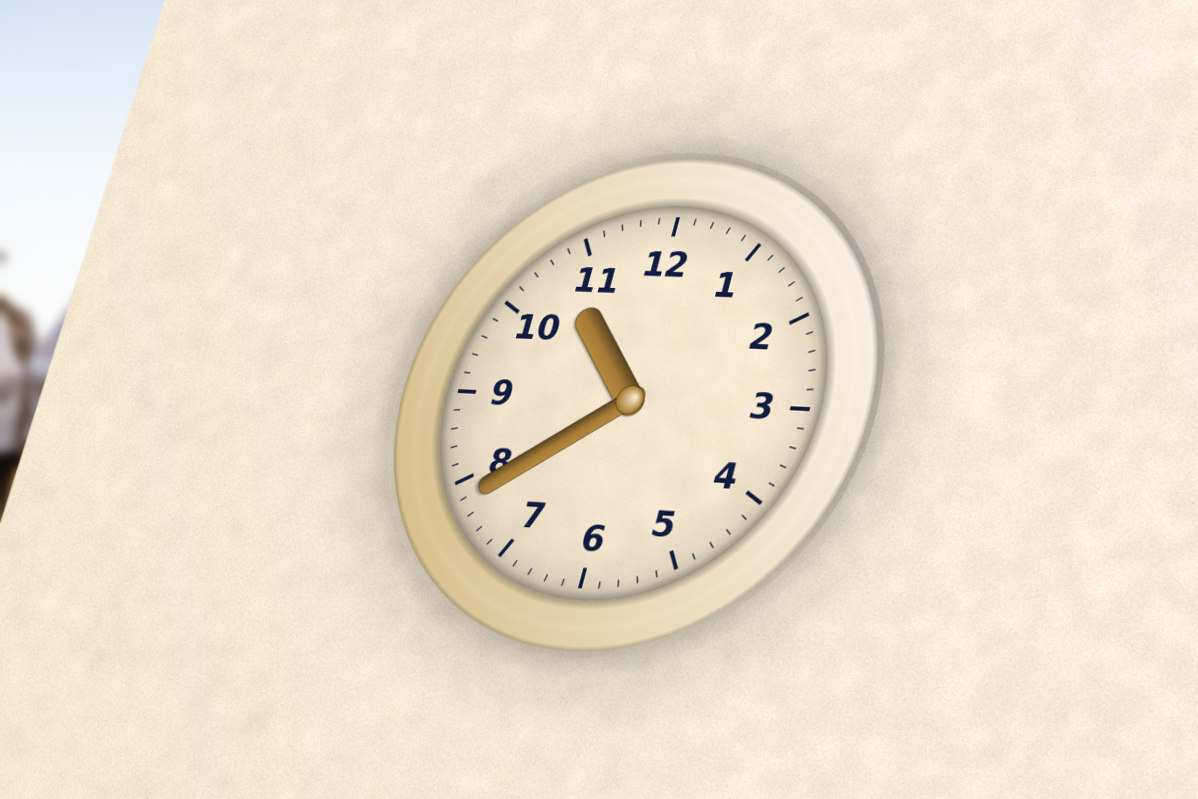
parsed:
10:39
